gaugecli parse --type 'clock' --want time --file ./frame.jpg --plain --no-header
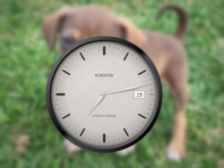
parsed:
7:13
